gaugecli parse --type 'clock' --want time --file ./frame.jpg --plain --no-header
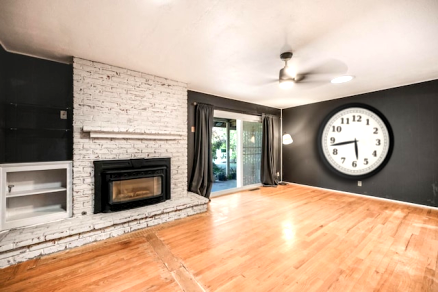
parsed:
5:43
